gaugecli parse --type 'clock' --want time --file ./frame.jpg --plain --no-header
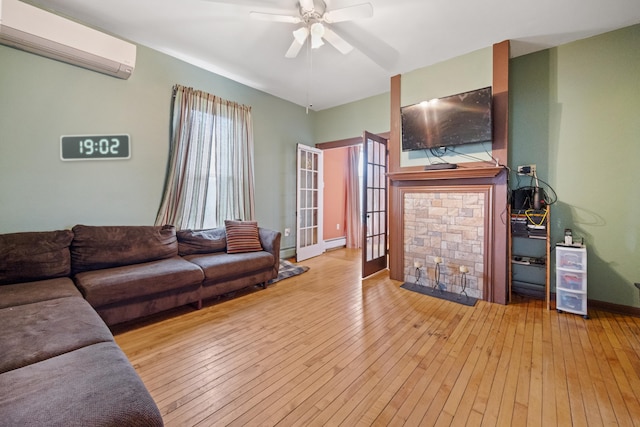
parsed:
19:02
